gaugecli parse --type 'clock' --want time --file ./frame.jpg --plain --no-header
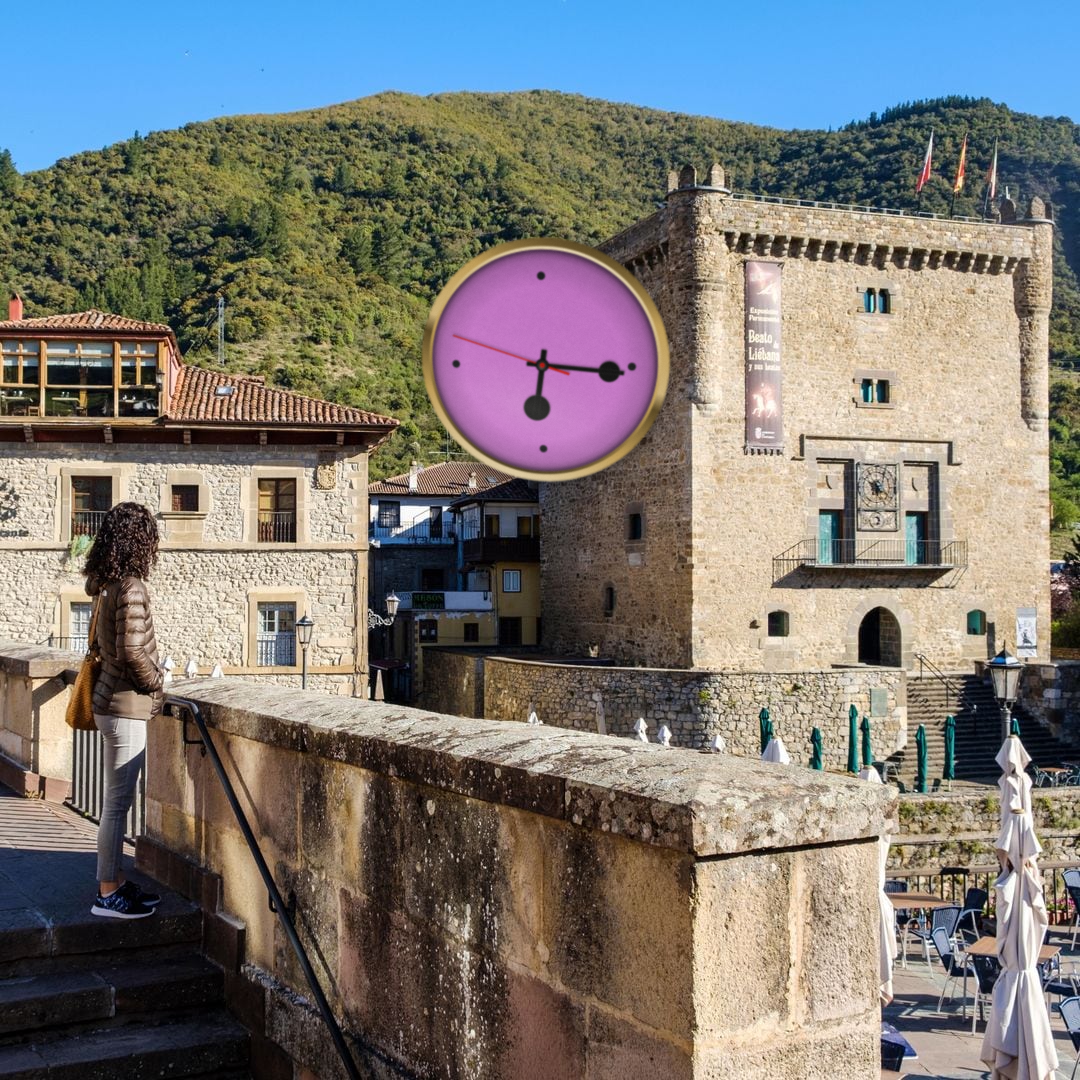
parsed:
6:15:48
